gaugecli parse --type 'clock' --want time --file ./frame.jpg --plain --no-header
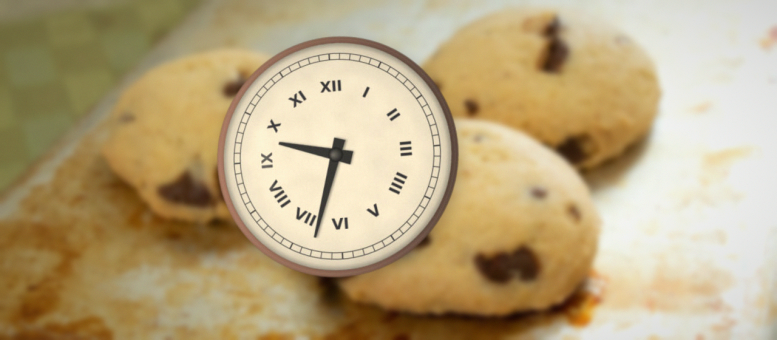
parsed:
9:33
